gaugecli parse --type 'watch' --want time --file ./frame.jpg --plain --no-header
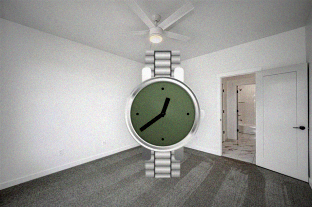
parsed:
12:39
